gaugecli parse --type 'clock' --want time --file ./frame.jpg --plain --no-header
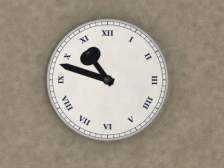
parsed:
10:48
